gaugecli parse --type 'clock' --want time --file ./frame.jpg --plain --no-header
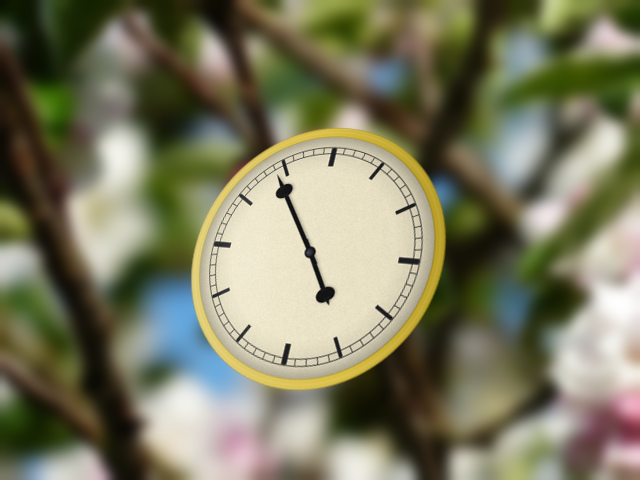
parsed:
4:54
